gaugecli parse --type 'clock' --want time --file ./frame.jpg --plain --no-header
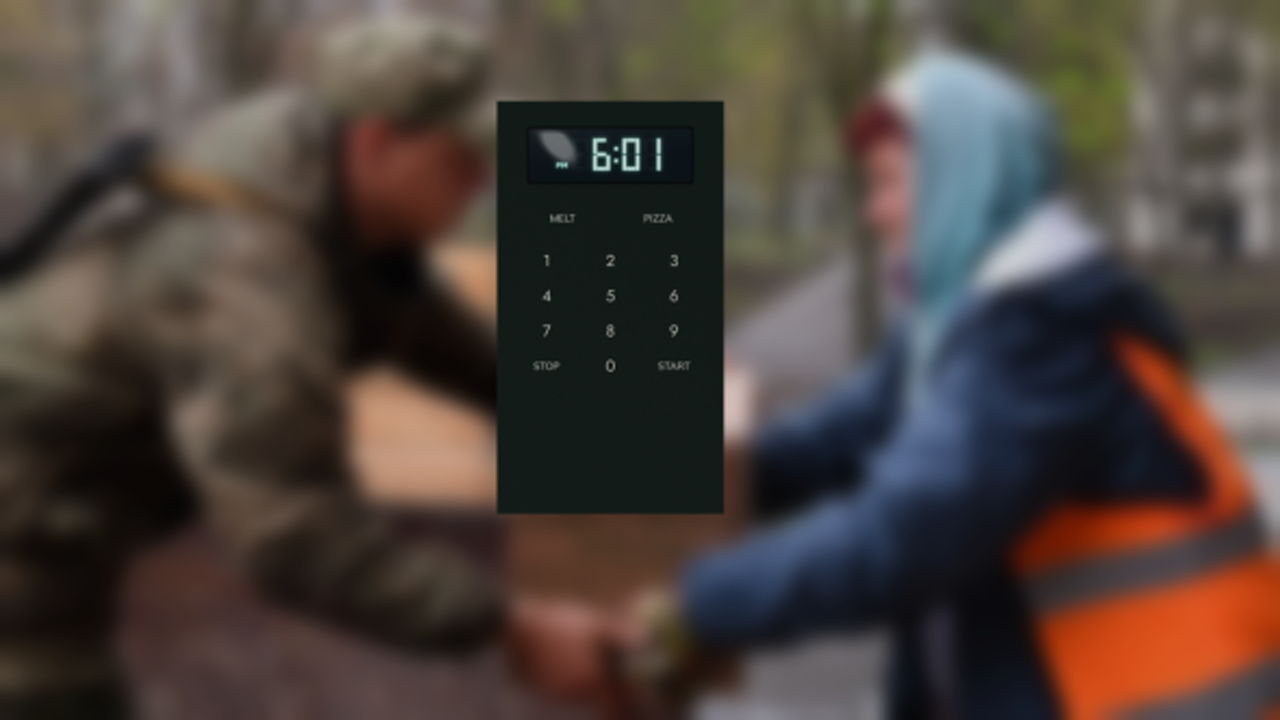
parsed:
6:01
